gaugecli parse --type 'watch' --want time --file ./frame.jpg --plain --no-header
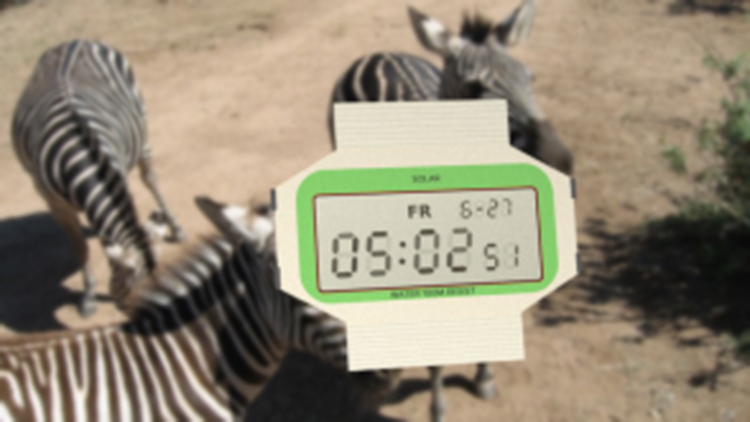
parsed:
5:02:51
